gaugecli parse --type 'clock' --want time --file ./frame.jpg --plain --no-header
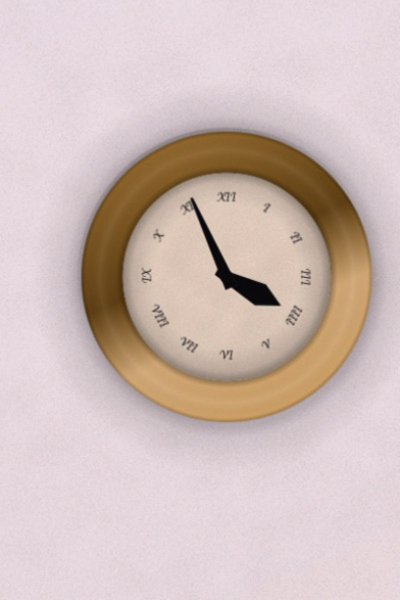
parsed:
3:56
